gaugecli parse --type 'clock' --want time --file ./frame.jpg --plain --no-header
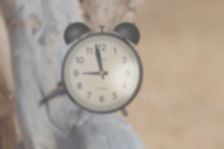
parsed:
8:58
